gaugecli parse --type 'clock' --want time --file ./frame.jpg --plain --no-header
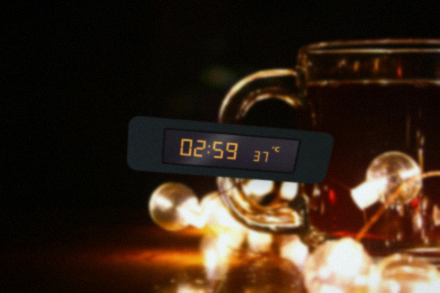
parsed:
2:59
